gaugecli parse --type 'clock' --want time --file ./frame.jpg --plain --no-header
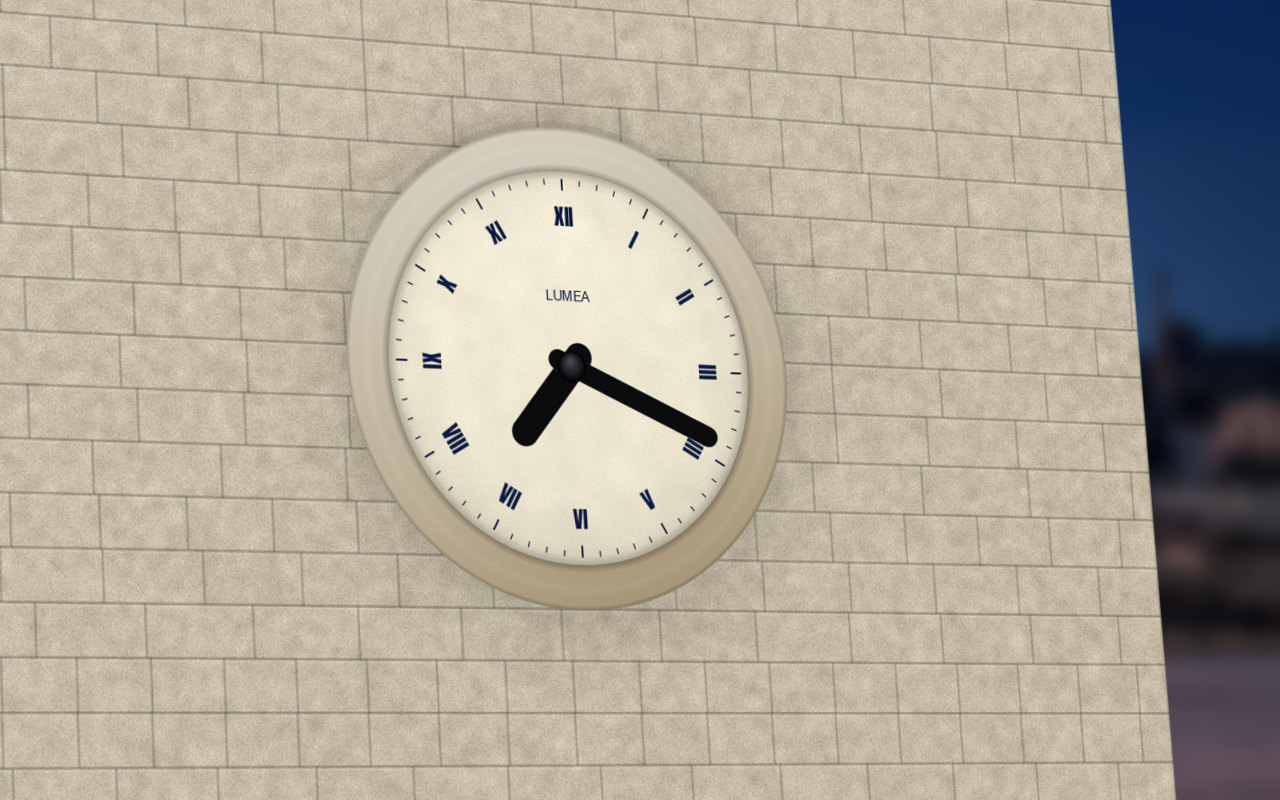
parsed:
7:19
